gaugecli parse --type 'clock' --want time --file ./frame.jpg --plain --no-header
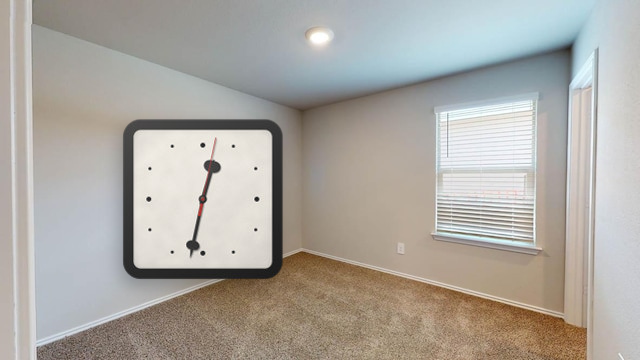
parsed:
12:32:02
